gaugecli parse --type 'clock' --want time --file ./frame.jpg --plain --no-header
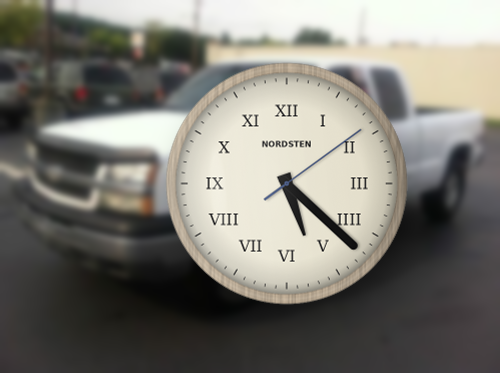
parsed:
5:22:09
